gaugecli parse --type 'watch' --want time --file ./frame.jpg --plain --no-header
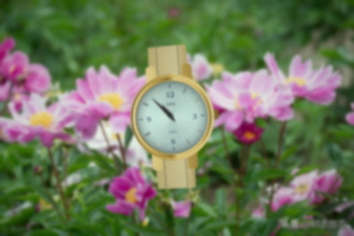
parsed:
10:53
